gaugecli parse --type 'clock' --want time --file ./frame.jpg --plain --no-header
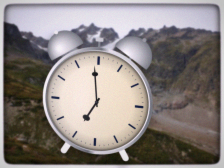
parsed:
6:59
